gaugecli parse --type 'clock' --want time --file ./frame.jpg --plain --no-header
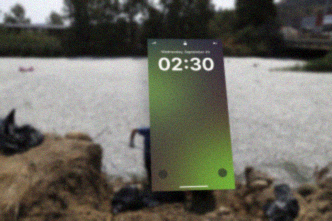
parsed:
2:30
